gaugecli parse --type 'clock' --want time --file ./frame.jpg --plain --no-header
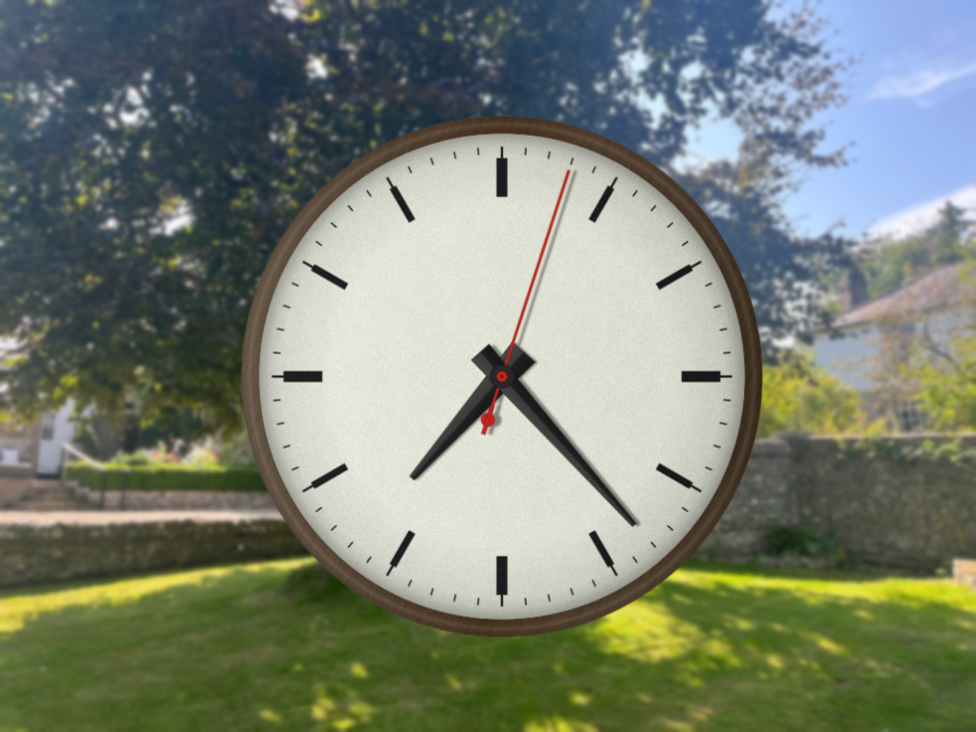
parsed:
7:23:03
